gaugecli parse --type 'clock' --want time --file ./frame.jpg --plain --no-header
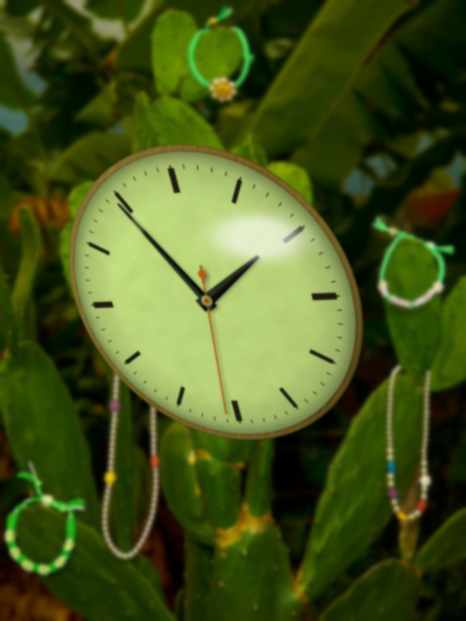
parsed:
1:54:31
